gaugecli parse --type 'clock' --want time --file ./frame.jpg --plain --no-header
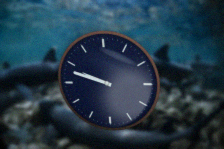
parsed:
9:48
